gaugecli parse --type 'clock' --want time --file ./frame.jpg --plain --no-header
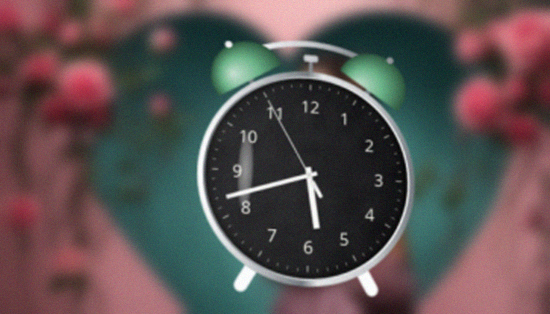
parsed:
5:41:55
